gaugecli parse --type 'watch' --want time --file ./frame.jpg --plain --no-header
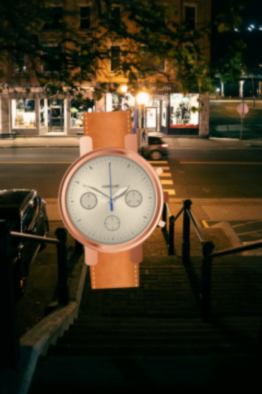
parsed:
1:50
